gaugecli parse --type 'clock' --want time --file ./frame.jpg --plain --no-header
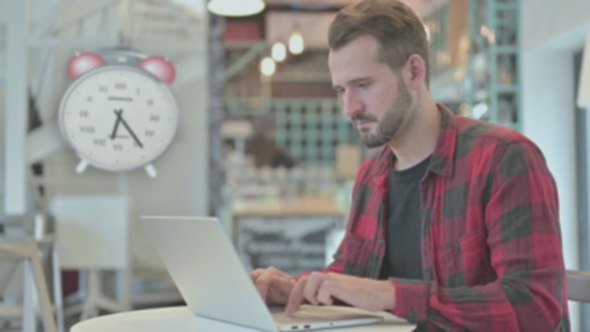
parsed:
6:24
